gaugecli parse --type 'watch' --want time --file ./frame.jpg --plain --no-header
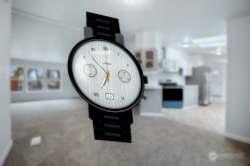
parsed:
6:53
